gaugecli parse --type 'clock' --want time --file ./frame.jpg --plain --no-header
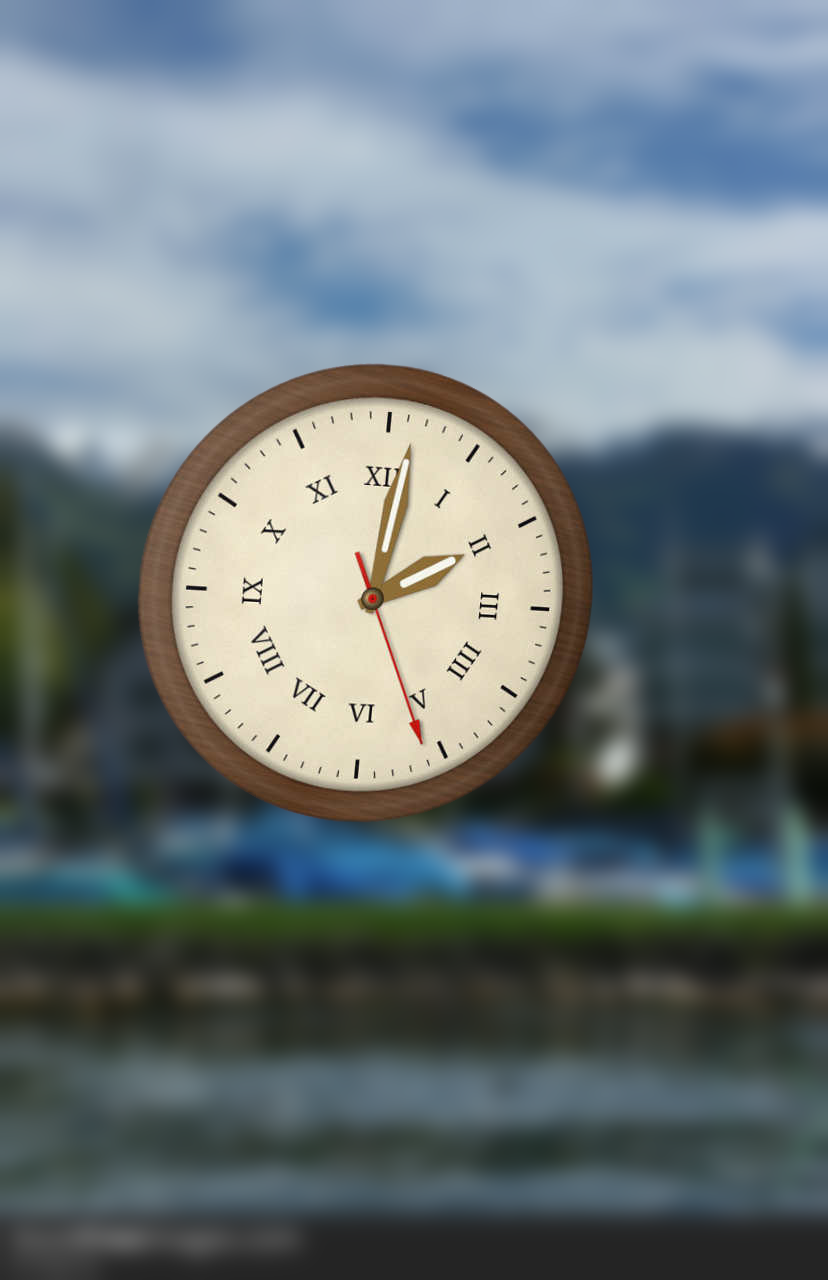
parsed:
2:01:26
